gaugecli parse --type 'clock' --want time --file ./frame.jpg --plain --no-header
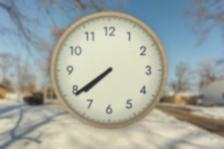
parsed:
7:39
